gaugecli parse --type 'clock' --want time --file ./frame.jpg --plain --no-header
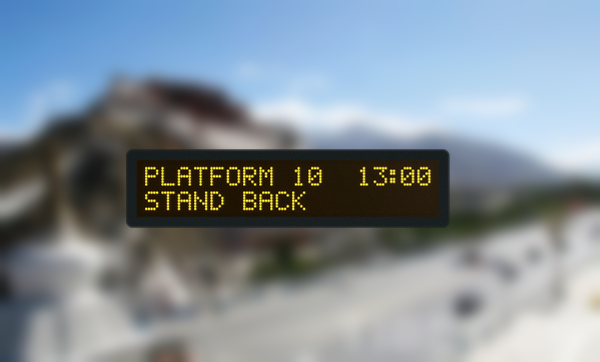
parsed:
13:00
